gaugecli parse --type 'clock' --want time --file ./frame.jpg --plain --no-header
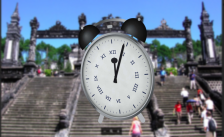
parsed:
12:04
